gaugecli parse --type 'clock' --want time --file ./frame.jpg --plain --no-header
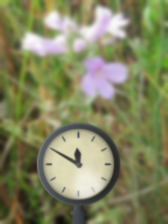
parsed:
11:50
